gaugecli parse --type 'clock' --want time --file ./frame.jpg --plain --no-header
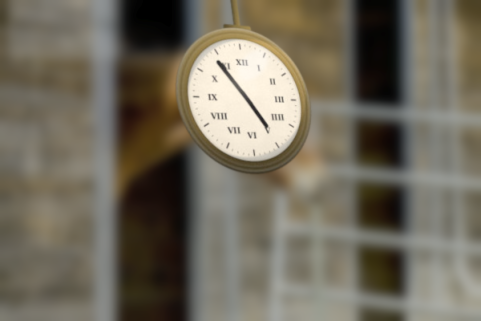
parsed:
4:54
